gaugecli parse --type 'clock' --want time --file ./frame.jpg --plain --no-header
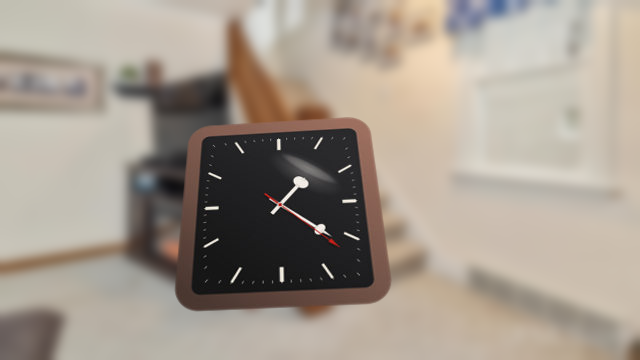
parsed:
1:21:22
